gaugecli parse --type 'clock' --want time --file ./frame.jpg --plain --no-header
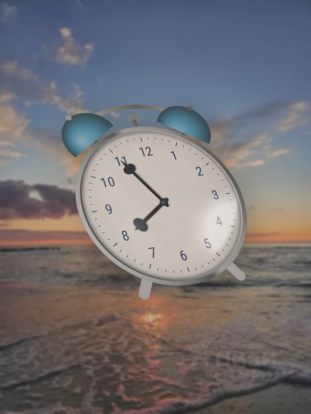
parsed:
7:55
